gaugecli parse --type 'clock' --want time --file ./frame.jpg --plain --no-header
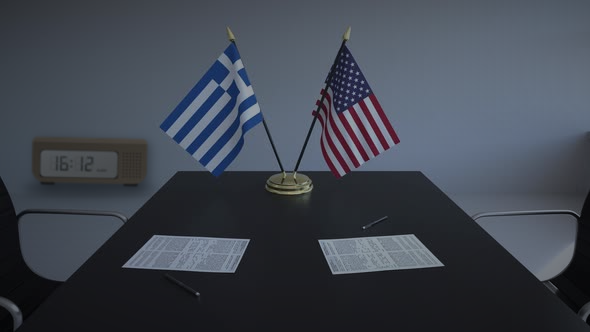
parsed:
16:12
